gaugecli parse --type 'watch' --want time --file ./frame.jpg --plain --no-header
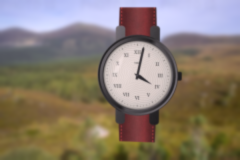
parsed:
4:02
